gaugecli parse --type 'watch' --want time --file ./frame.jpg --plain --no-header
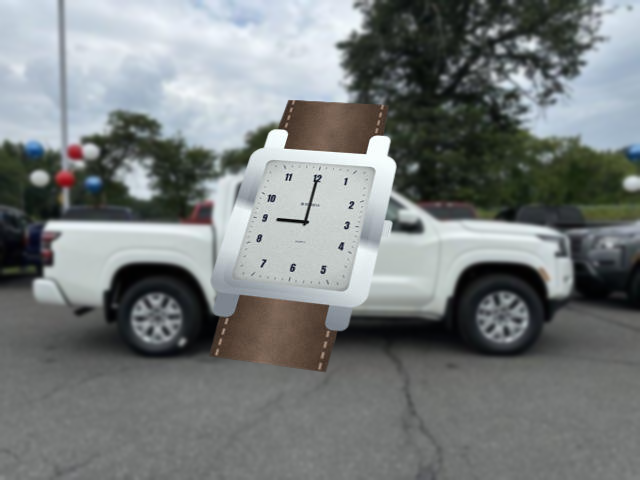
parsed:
9:00
